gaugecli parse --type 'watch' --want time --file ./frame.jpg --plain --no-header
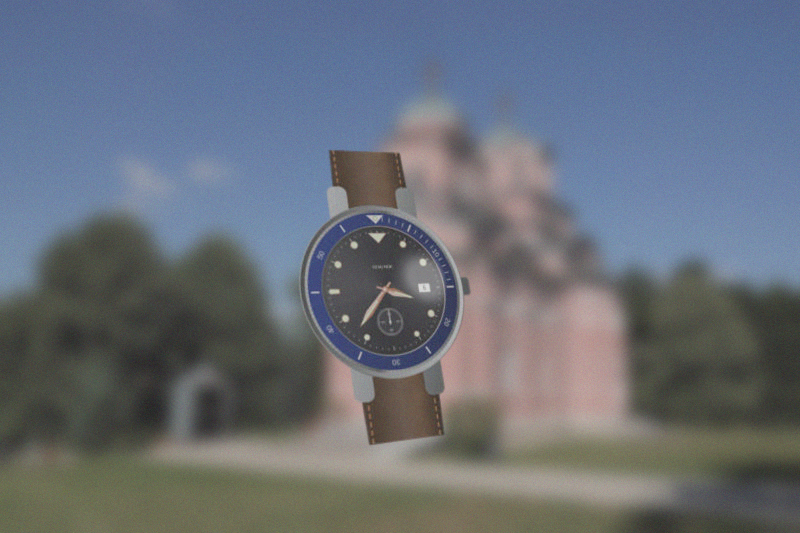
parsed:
3:37
